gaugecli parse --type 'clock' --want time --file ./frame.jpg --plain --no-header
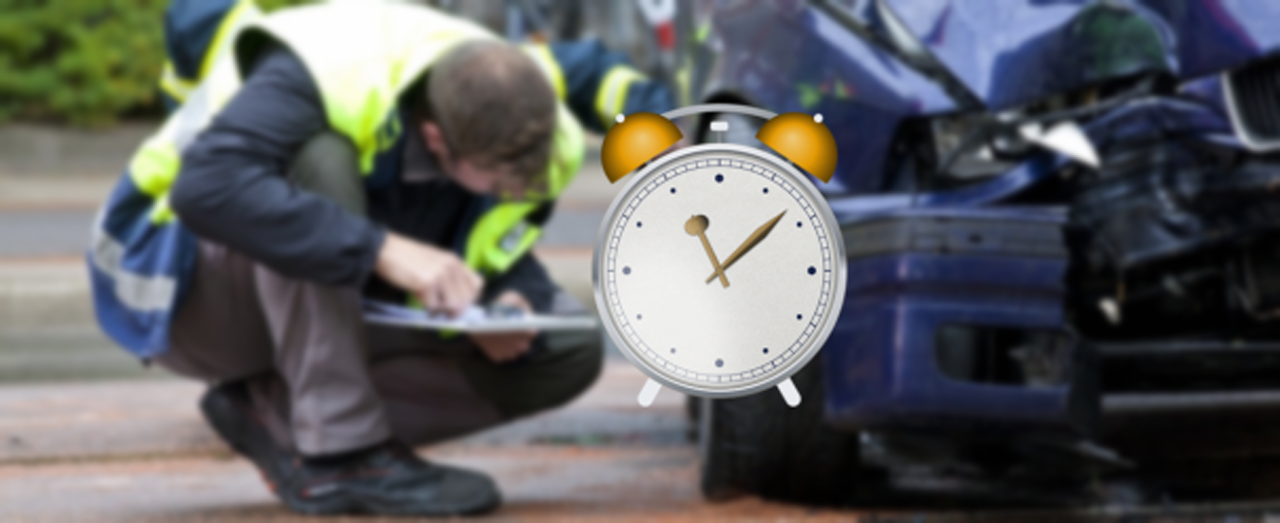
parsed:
11:08
